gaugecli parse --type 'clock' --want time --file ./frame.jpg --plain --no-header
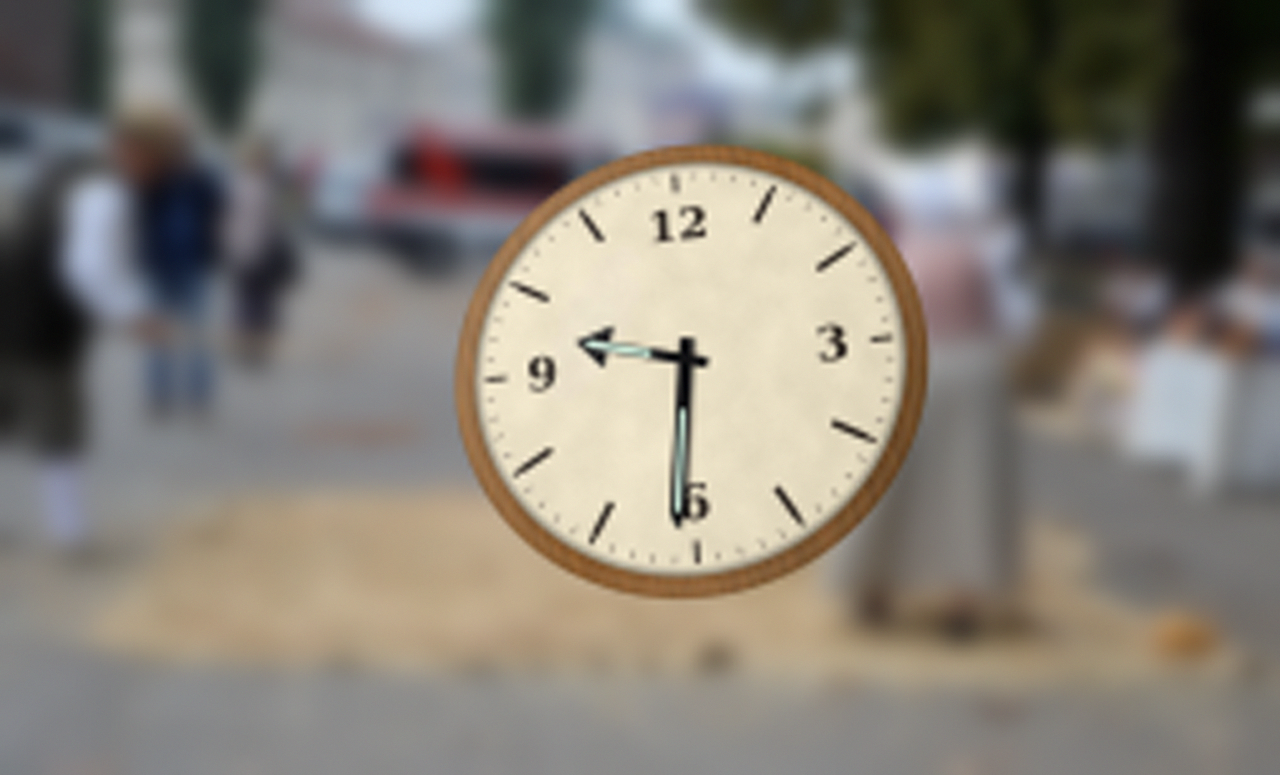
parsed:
9:31
